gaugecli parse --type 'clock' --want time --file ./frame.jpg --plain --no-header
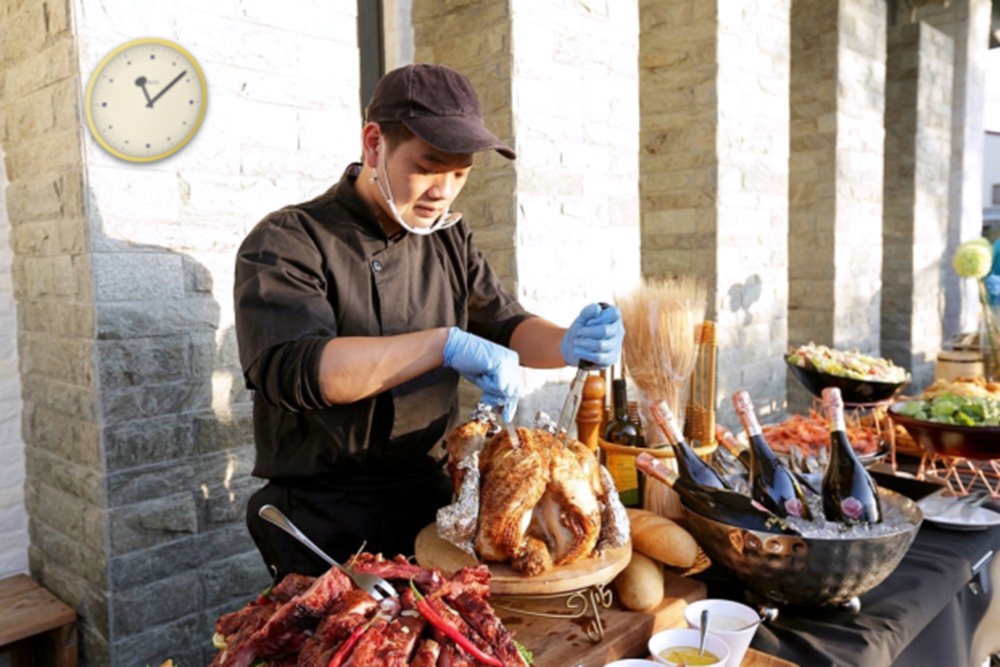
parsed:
11:08
